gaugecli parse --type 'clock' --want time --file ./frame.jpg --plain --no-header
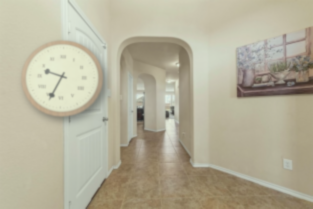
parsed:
9:34
